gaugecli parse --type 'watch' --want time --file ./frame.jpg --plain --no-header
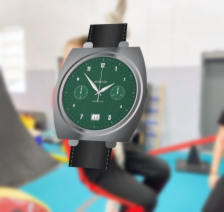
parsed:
1:53
